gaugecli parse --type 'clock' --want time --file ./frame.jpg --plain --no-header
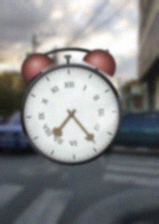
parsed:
7:24
